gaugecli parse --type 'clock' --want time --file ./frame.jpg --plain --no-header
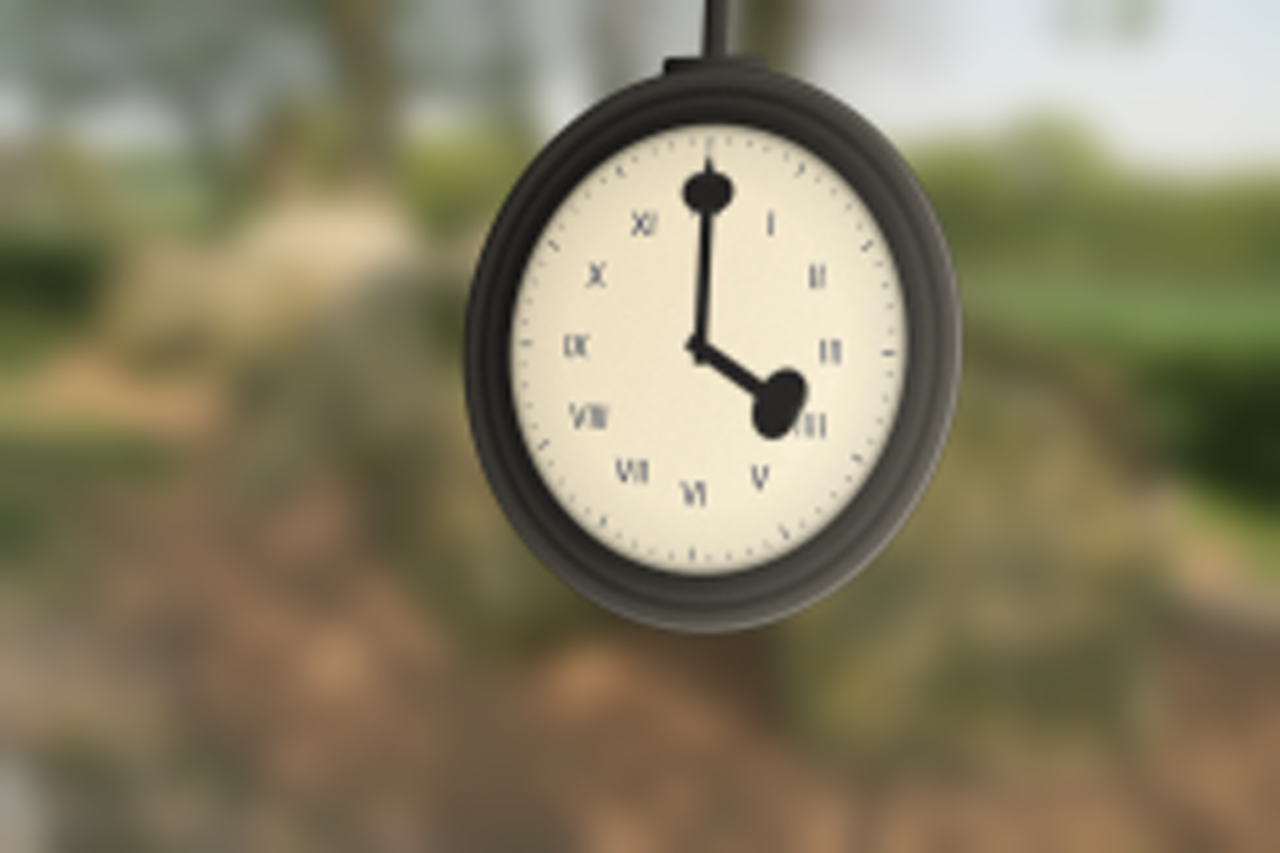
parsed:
4:00
